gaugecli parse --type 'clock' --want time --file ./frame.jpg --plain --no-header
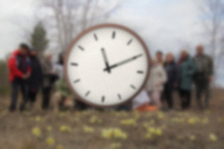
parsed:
11:10
